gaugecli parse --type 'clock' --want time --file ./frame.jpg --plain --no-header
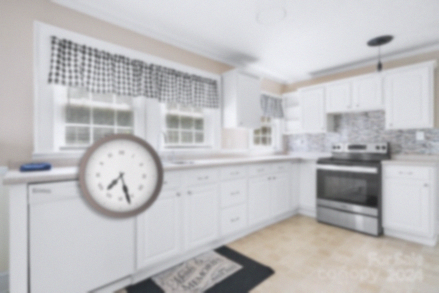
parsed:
7:27
